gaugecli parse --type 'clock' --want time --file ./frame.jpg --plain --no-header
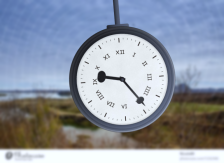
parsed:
9:24
